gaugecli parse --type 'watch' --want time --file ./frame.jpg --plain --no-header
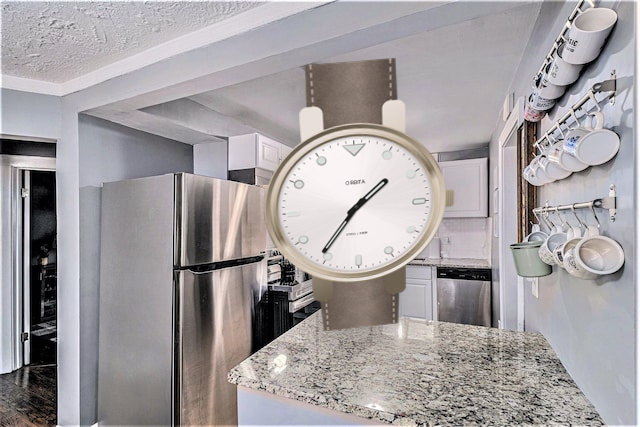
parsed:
1:36
